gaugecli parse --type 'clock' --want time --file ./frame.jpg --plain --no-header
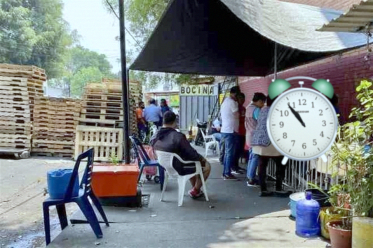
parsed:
10:54
